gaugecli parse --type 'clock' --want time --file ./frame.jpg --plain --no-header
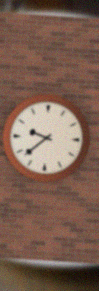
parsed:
9:38
